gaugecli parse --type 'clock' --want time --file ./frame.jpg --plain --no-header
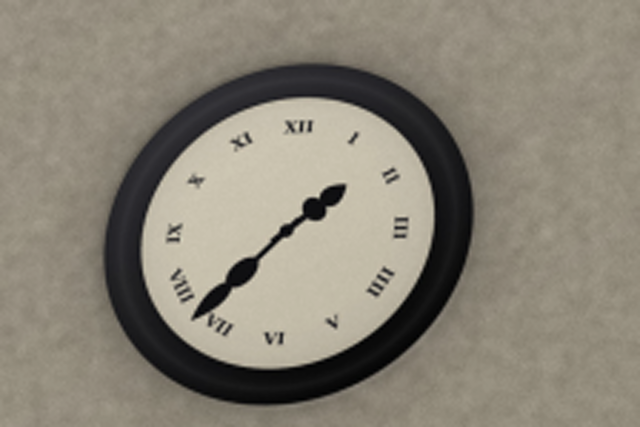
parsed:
1:37
